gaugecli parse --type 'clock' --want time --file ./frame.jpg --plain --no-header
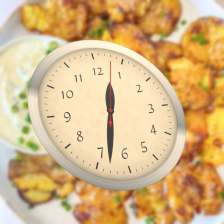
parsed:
12:33:03
